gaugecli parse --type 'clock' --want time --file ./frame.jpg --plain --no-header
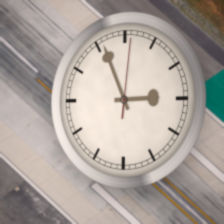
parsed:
2:56:01
